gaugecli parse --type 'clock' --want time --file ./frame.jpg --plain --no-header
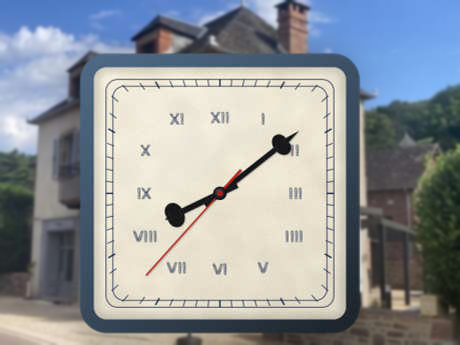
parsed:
8:08:37
